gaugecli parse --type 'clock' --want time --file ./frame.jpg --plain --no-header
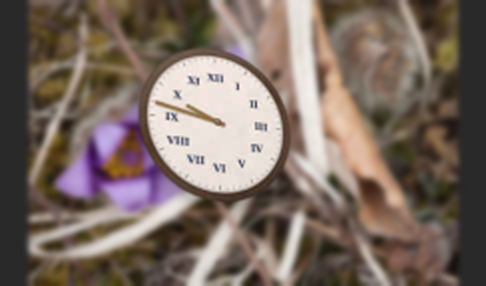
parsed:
9:47
